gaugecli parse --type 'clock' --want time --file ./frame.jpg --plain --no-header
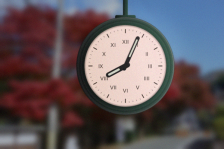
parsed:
8:04
